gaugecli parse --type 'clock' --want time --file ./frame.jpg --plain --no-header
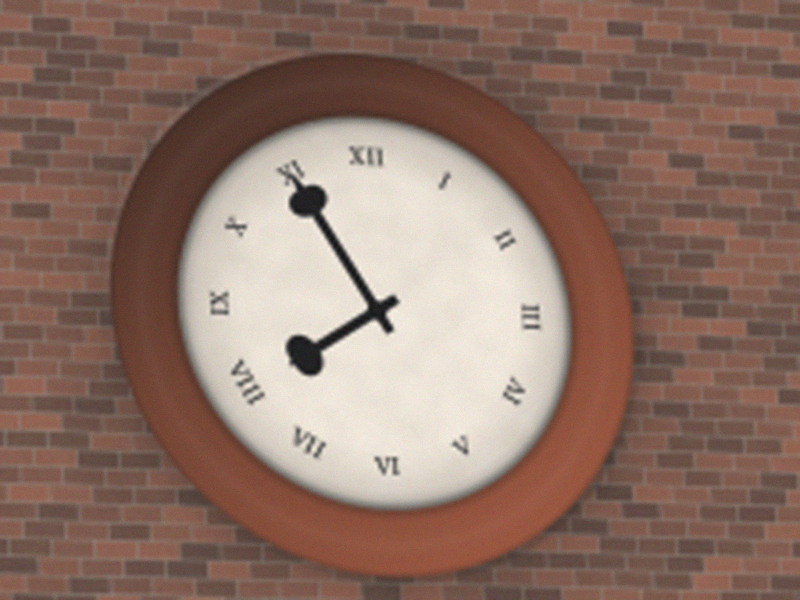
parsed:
7:55
